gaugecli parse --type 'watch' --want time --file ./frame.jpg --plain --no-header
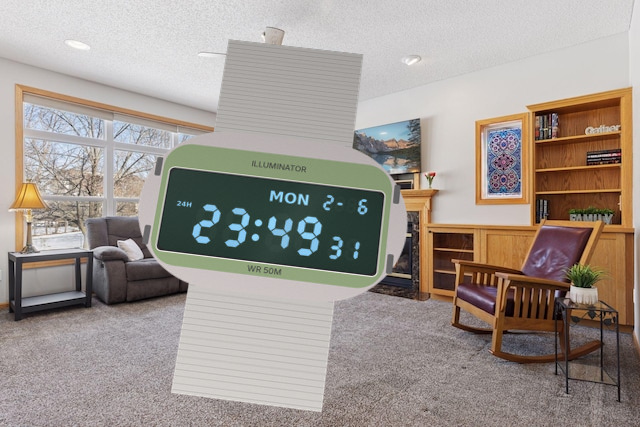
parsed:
23:49:31
